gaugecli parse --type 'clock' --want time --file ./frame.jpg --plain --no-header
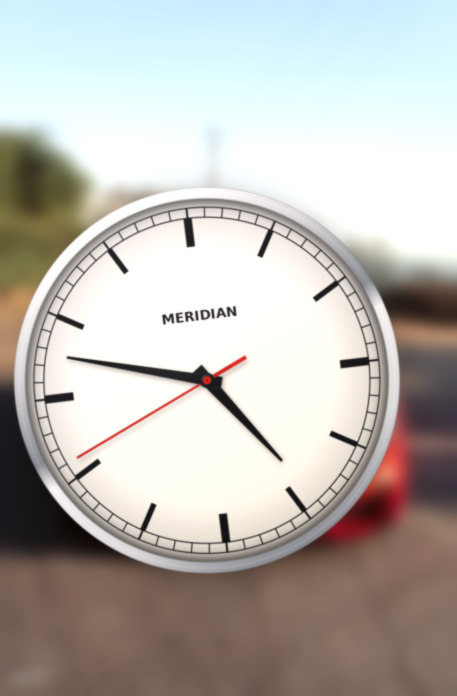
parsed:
4:47:41
